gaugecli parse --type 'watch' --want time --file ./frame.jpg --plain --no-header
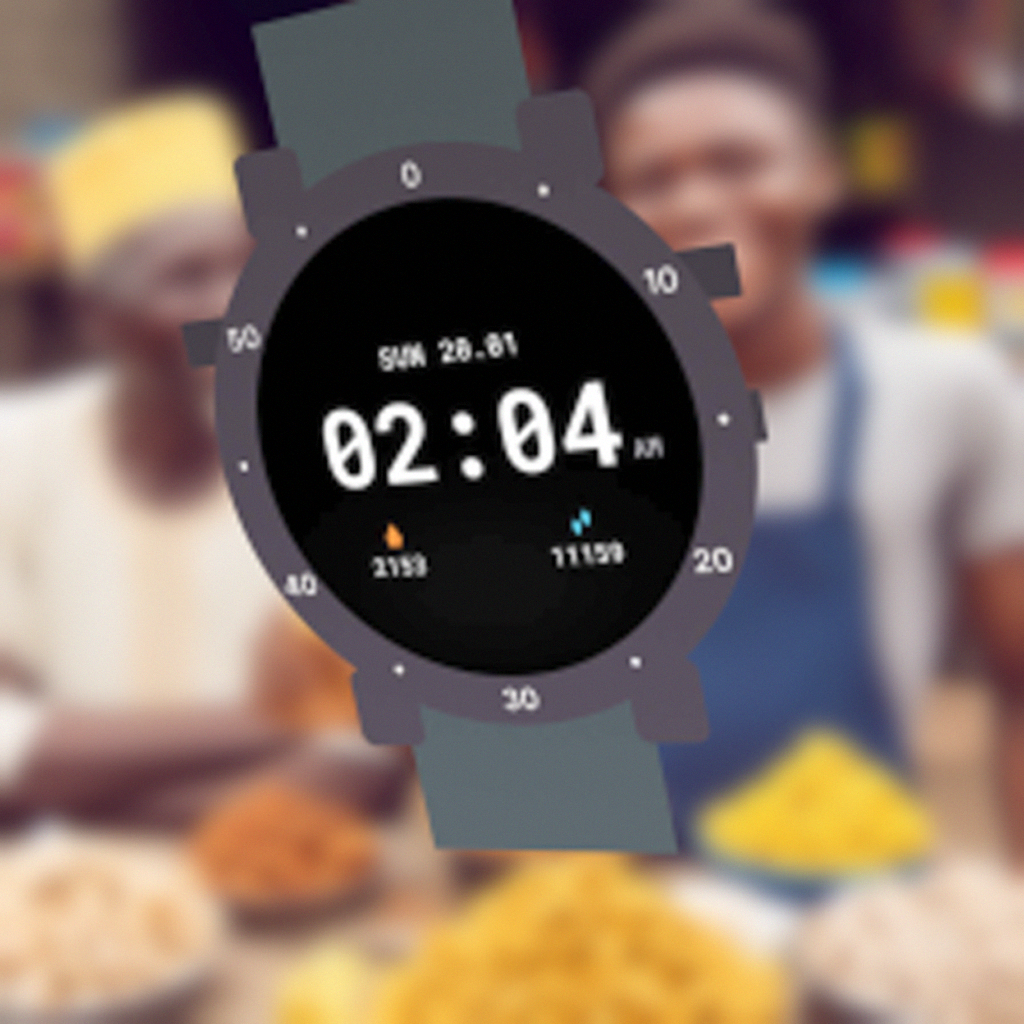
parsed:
2:04
